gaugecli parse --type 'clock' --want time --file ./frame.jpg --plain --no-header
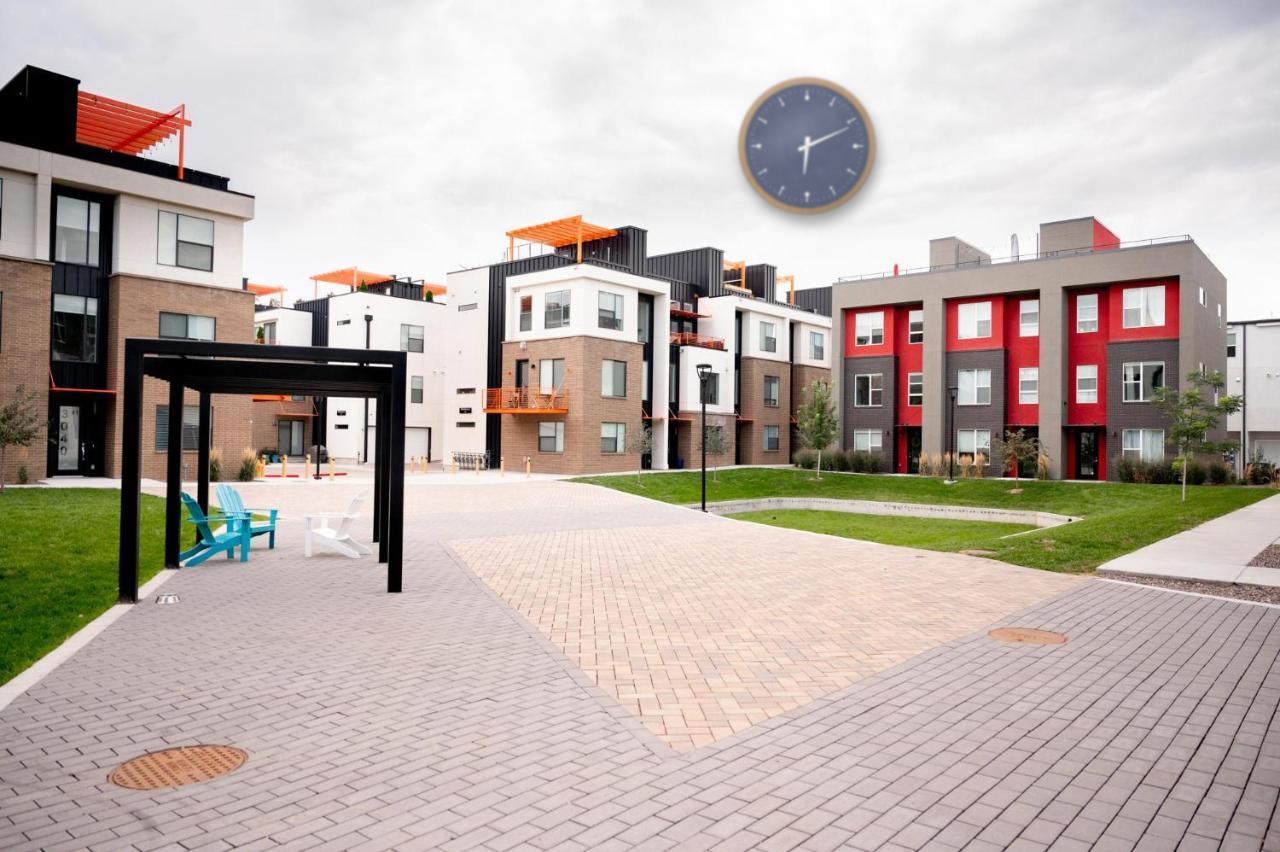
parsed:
6:11
